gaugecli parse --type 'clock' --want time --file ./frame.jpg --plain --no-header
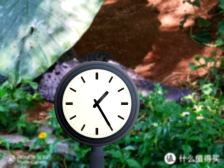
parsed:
1:25
